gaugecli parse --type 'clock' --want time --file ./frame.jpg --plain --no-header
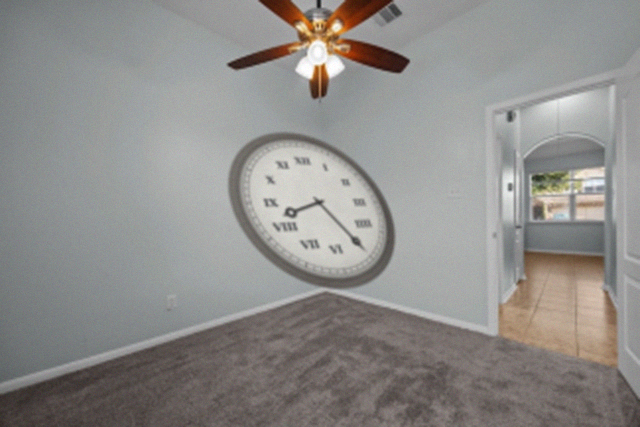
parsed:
8:25
